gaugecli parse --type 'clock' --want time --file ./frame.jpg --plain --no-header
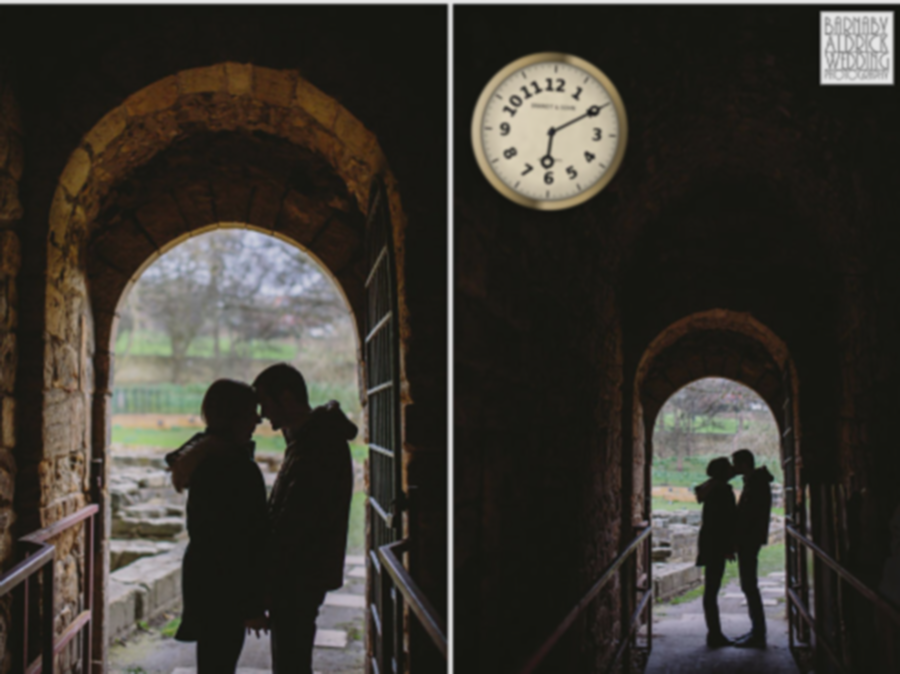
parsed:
6:10
